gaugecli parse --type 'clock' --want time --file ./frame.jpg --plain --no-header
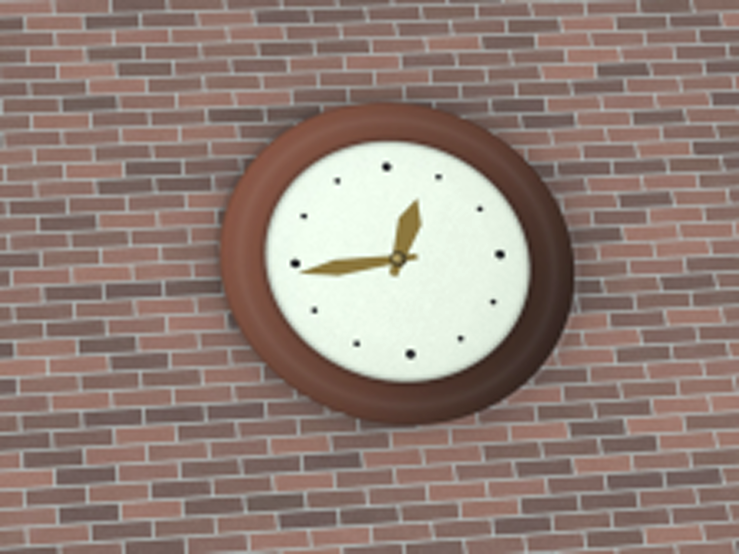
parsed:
12:44
